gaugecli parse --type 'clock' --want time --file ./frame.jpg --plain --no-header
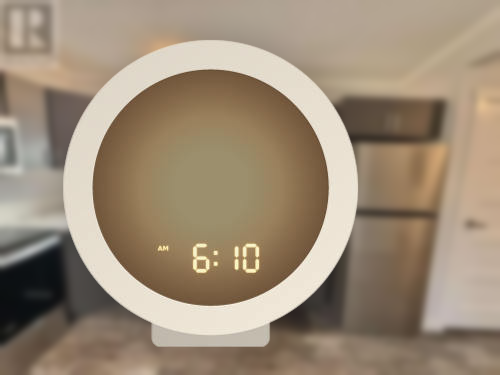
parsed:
6:10
